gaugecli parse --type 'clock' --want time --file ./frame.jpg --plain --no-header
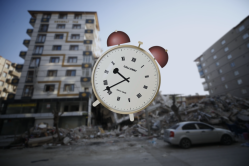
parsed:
9:37
